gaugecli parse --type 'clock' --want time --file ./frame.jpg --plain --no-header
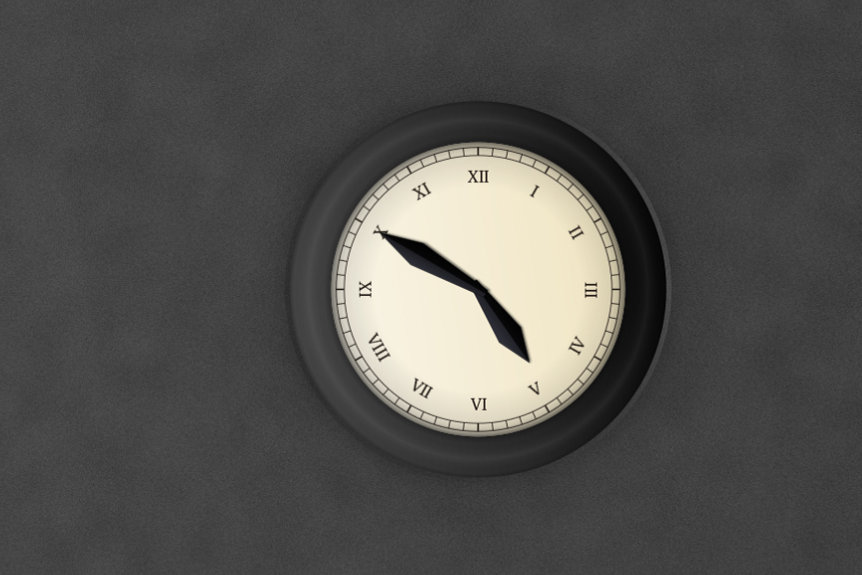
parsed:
4:50
